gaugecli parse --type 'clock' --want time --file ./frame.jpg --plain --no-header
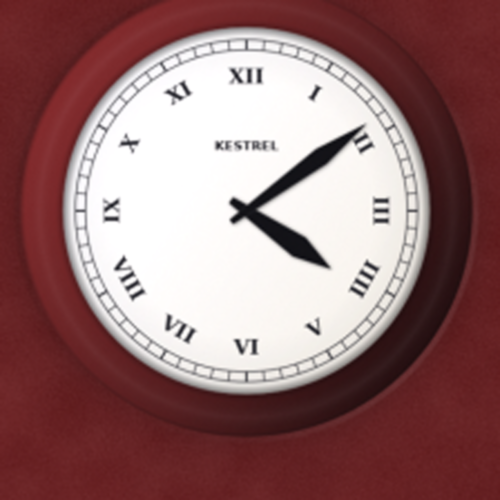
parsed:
4:09
